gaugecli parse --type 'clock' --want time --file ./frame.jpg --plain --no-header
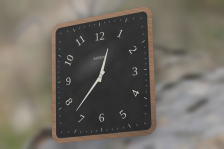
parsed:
12:37
